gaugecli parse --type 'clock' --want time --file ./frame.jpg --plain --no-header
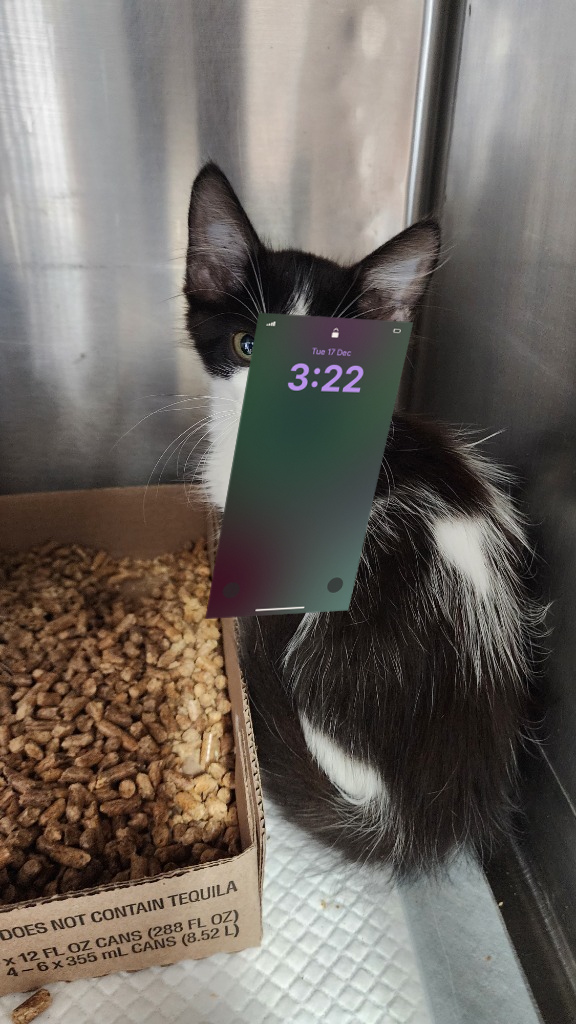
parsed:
3:22
